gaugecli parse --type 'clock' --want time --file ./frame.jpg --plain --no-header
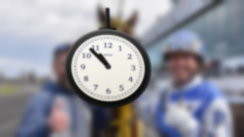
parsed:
10:53
